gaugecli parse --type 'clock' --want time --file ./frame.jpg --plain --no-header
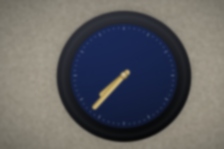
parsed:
7:37
